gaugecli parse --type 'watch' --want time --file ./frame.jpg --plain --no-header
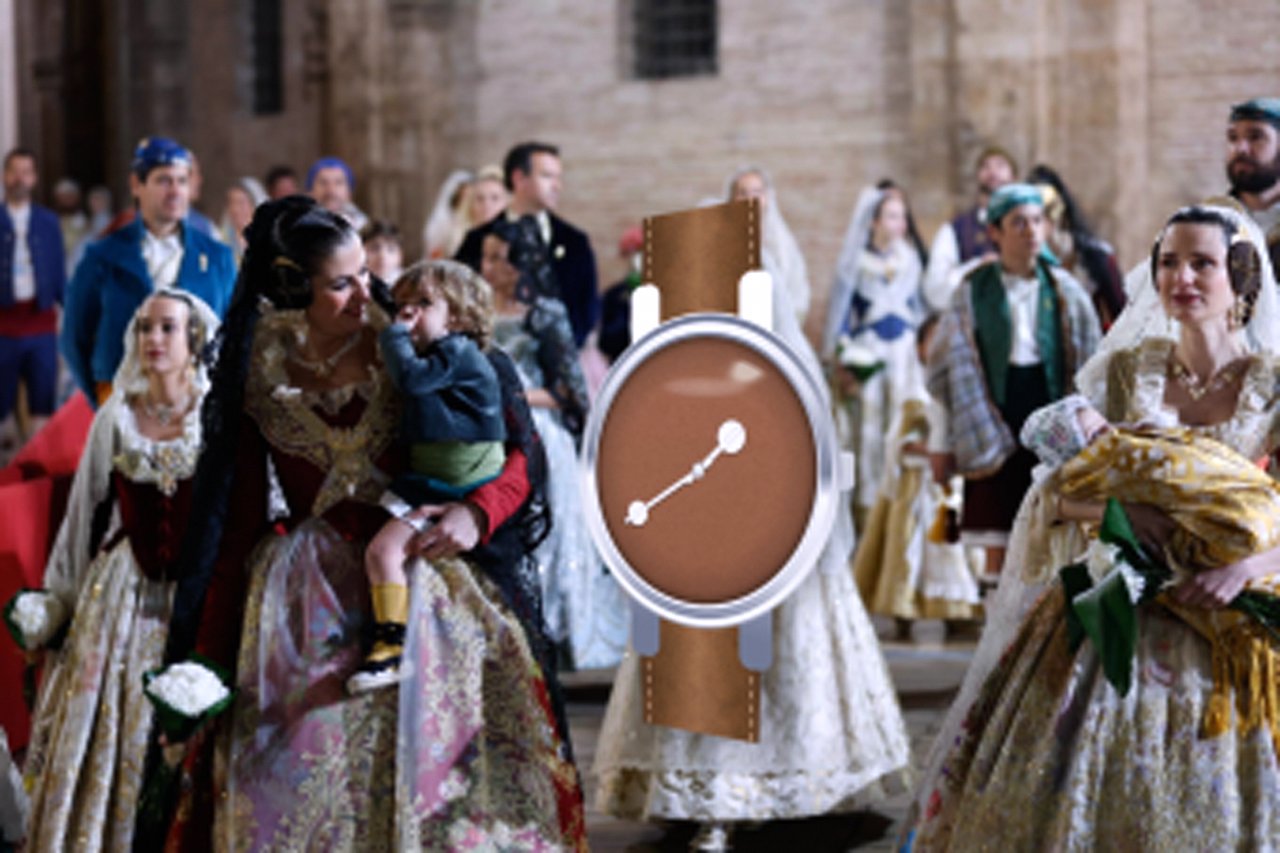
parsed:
1:40
